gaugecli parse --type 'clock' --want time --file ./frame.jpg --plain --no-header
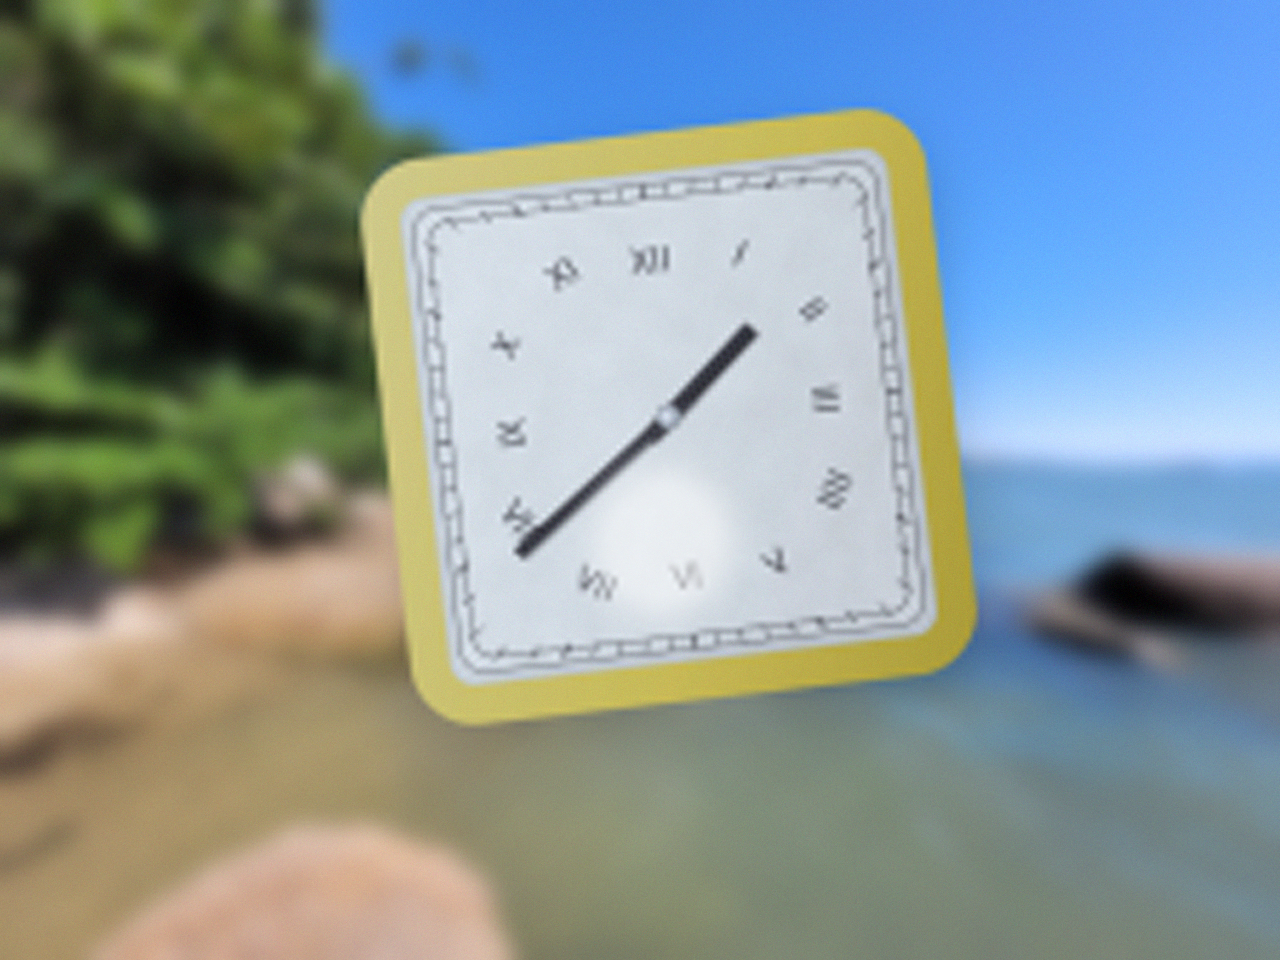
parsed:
1:39
